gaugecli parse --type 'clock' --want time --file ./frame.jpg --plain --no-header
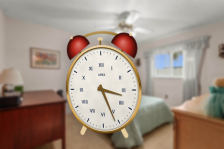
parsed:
3:26
